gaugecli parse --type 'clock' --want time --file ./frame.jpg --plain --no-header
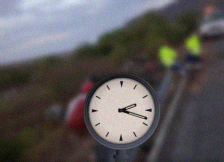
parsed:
2:18
